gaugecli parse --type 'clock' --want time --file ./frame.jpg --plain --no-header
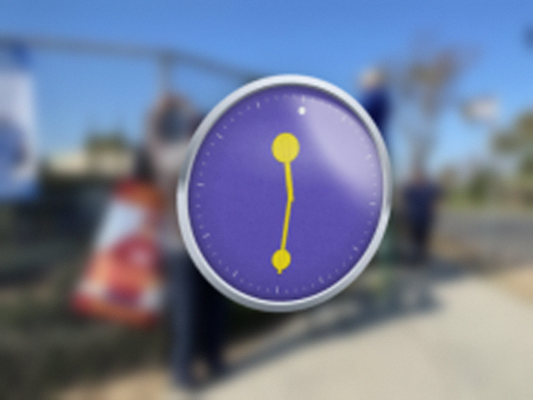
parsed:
11:30
